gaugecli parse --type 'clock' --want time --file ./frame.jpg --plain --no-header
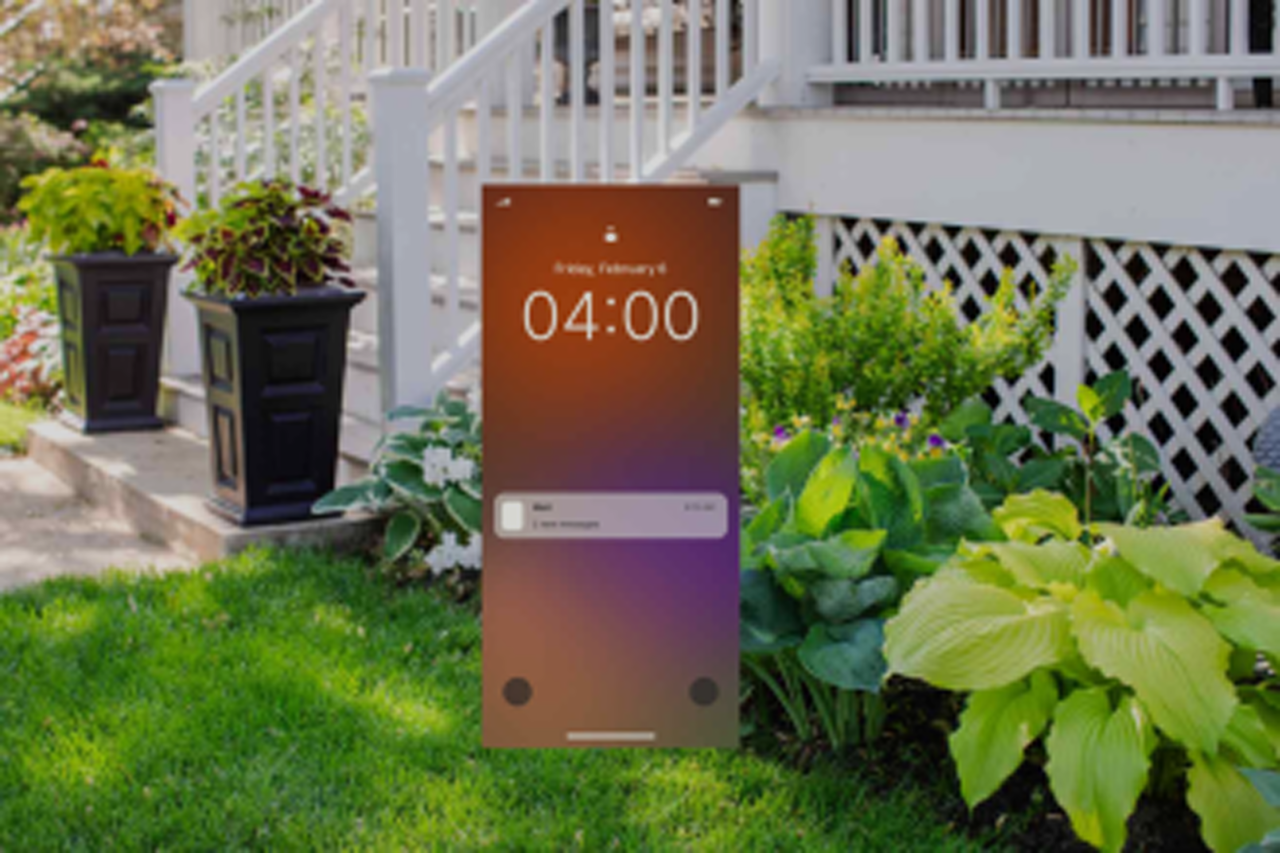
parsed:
4:00
